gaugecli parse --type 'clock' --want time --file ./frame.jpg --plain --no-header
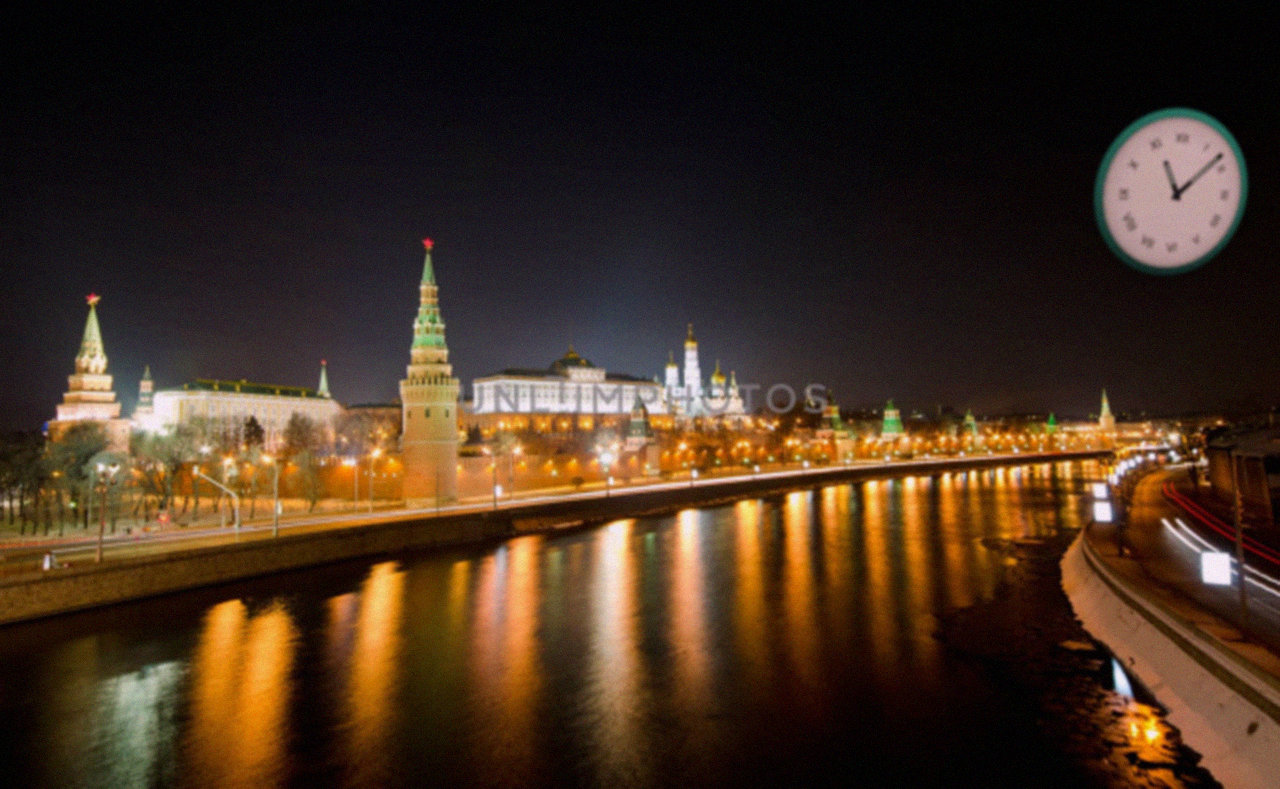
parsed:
11:08
